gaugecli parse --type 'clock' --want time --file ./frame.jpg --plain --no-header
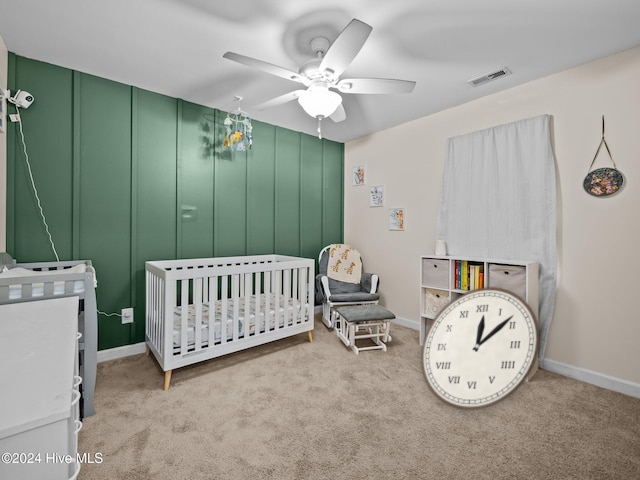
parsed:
12:08
